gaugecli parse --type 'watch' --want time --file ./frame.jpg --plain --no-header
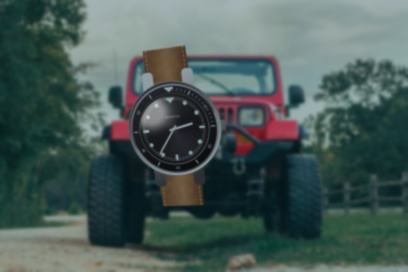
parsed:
2:36
